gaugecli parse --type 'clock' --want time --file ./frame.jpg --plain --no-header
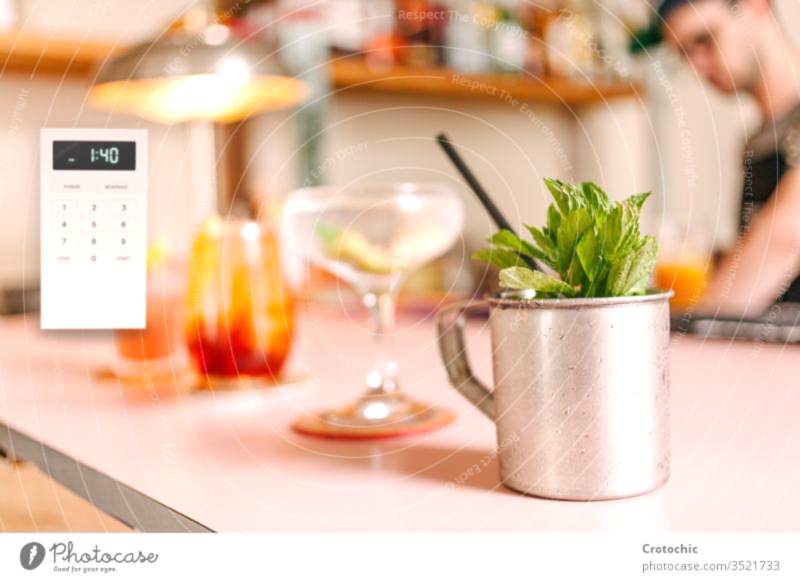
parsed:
1:40
